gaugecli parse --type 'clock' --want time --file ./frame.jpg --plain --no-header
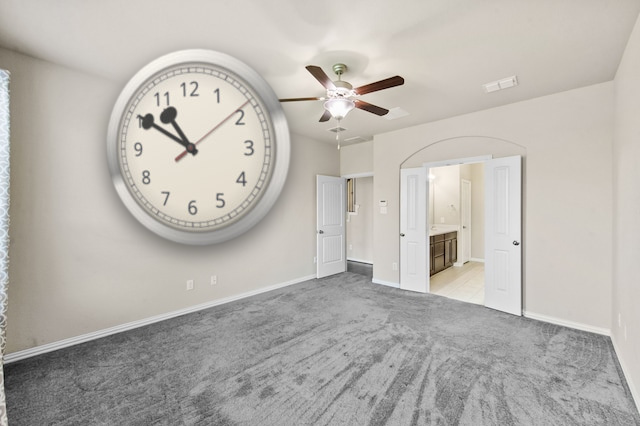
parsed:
10:50:09
